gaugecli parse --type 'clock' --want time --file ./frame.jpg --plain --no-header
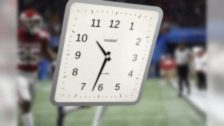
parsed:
10:32
